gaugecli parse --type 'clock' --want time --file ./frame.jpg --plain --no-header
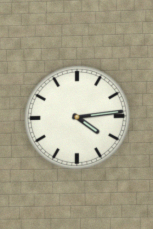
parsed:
4:14
